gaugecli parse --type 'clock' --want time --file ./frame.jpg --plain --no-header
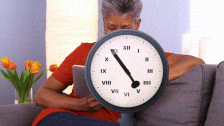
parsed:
4:54
